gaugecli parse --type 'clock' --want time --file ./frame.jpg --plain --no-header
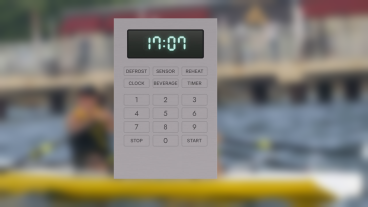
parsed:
17:07
